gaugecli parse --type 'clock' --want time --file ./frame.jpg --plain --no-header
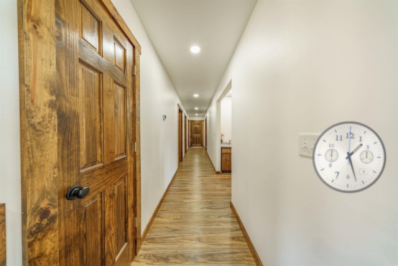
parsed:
1:27
